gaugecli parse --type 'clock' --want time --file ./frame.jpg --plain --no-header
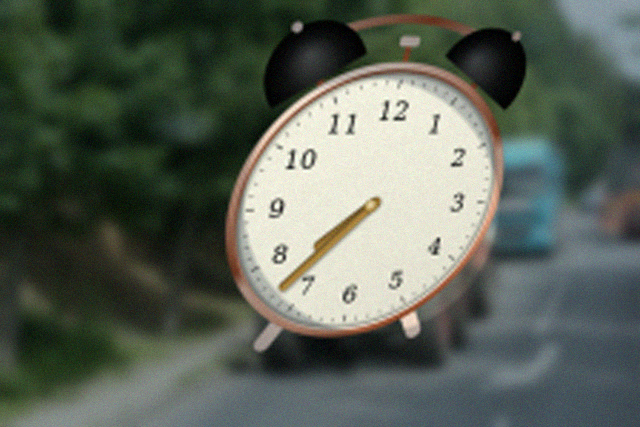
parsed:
7:37
